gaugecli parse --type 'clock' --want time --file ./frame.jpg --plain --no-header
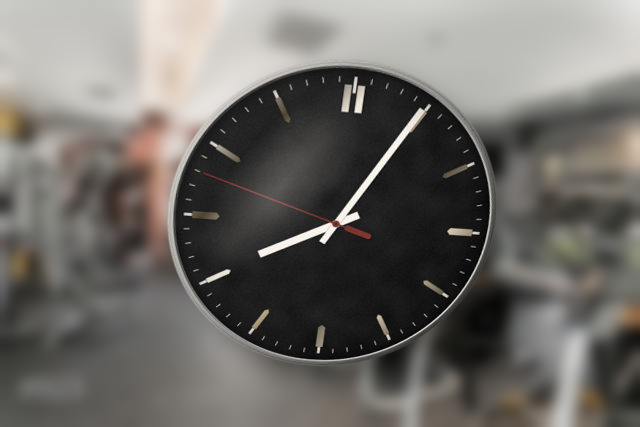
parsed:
8:04:48
